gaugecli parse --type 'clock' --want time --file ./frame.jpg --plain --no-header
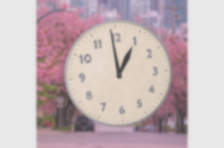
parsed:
12:59
